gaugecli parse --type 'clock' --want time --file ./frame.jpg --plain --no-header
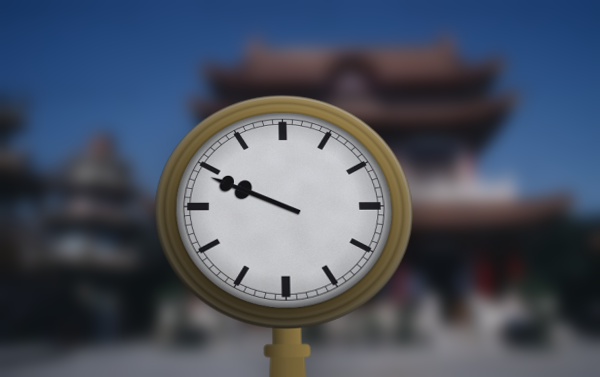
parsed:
9:49
